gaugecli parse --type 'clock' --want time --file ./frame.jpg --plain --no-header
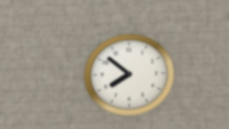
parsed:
7:52
